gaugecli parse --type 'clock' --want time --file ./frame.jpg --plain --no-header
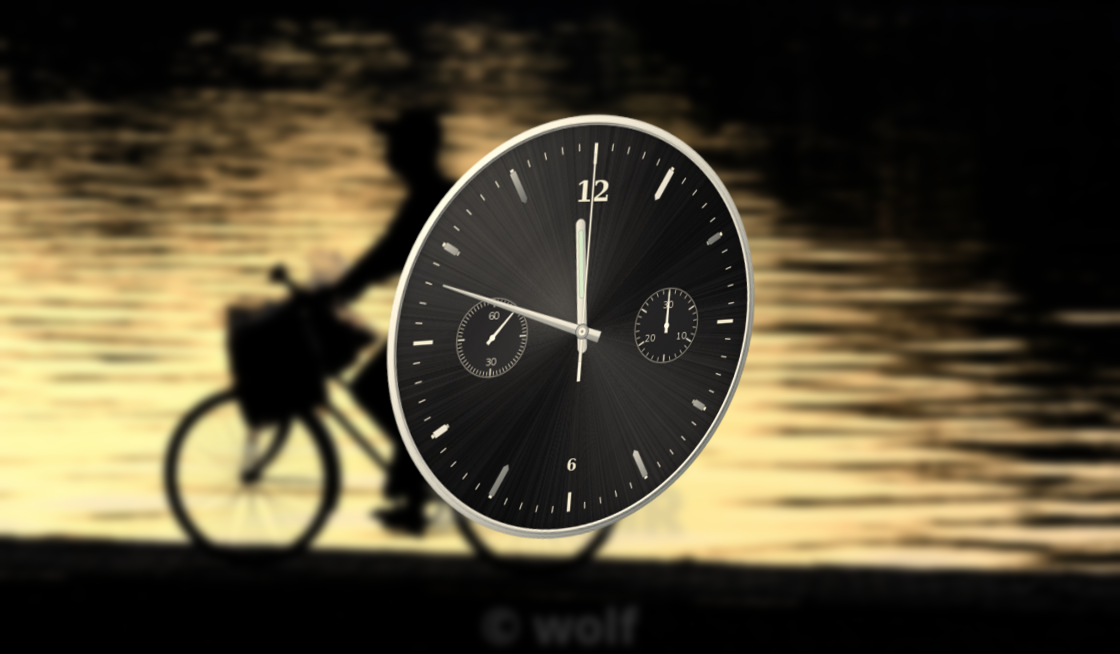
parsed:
11:48:07
